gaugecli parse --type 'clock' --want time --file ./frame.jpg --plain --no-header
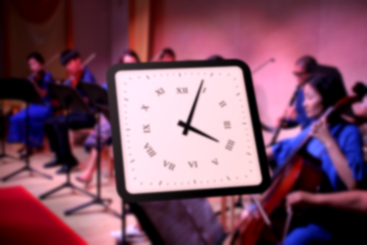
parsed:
4:04
